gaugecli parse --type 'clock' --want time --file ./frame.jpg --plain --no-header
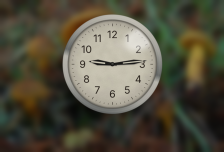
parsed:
9:14
